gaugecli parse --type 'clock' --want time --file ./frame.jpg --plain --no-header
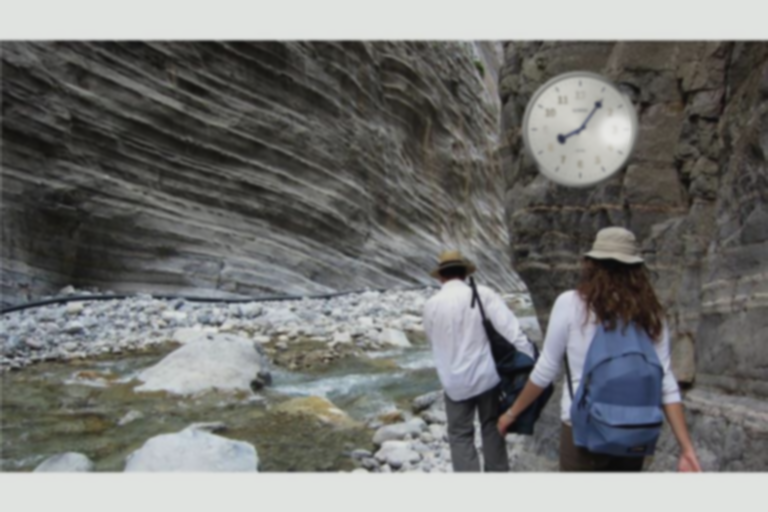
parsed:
8:06
